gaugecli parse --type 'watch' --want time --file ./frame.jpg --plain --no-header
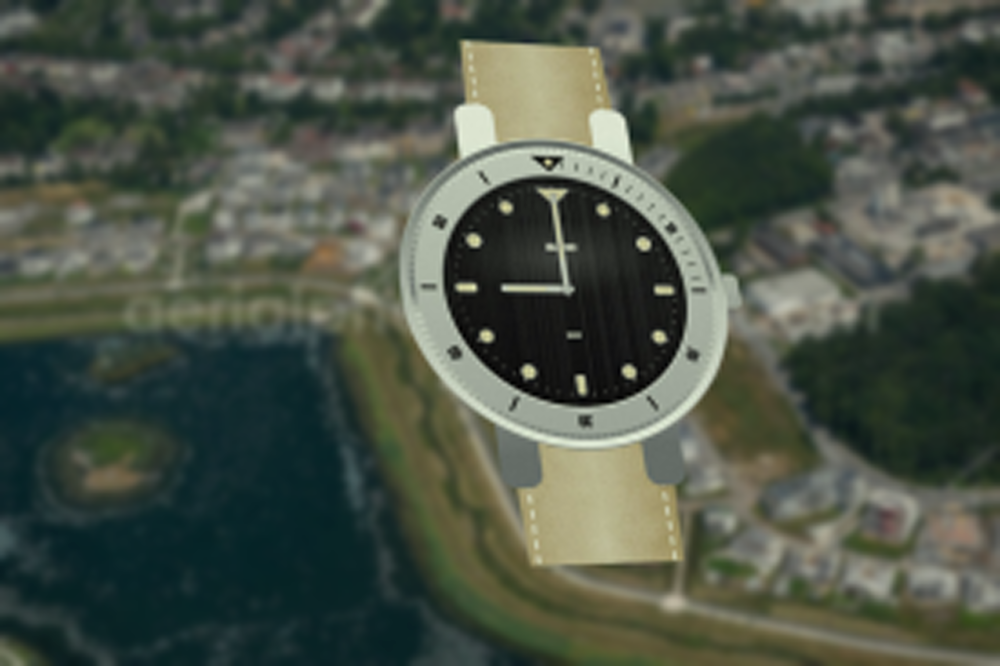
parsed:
9:00
